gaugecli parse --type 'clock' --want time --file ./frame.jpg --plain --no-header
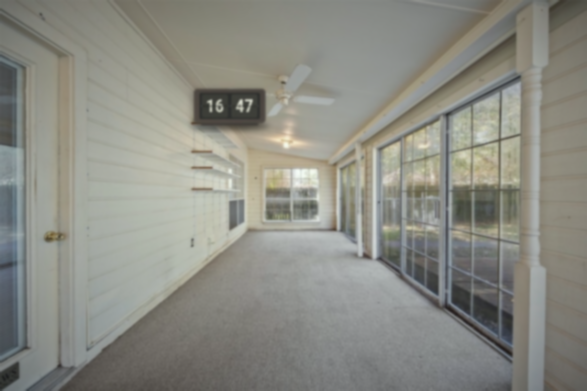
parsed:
16:47
